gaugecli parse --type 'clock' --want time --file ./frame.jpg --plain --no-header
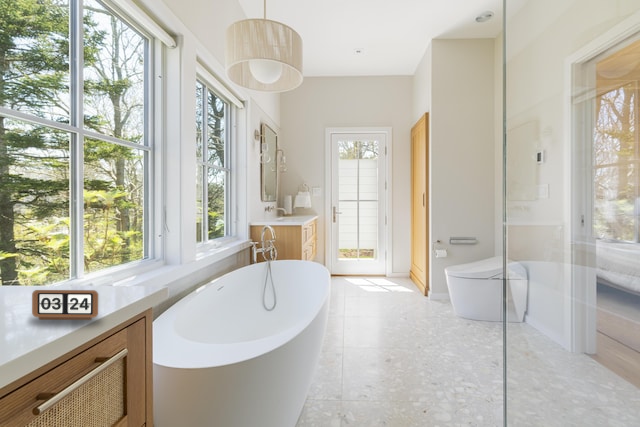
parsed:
3:24
